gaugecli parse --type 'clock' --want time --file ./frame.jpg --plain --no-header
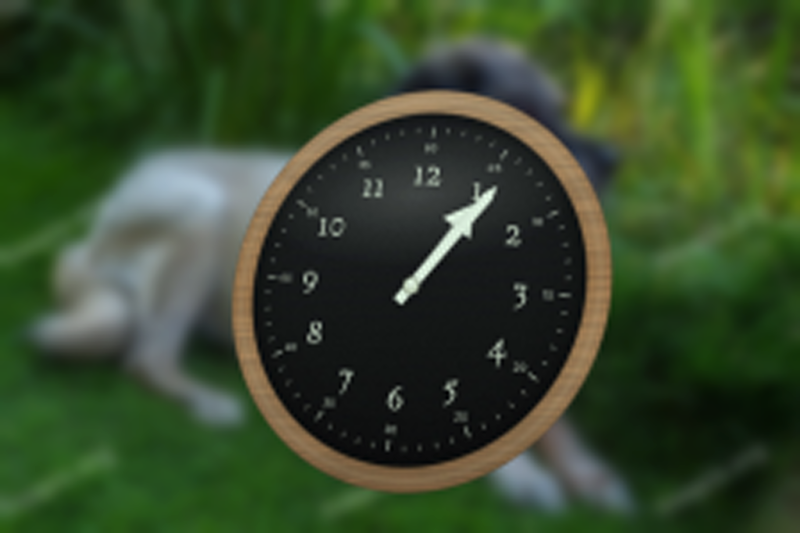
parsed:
1:06
